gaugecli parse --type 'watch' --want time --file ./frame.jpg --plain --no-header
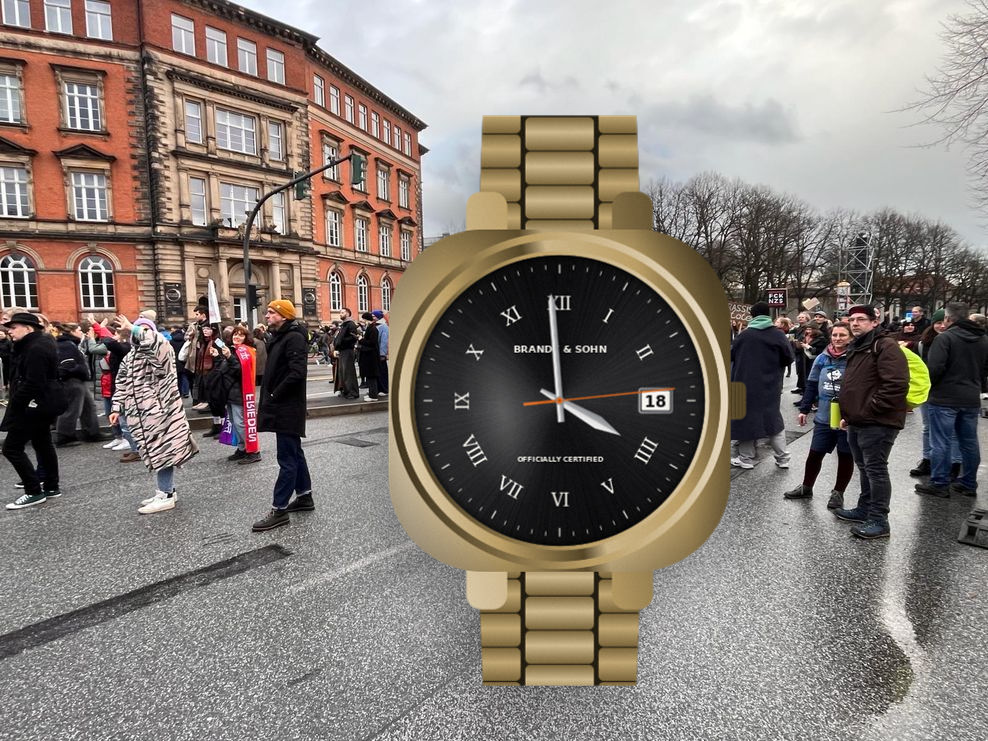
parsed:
3:59:14
